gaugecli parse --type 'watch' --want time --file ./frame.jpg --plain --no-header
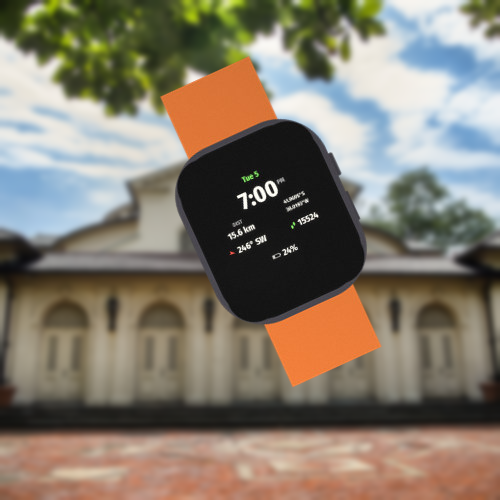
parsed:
7:00
